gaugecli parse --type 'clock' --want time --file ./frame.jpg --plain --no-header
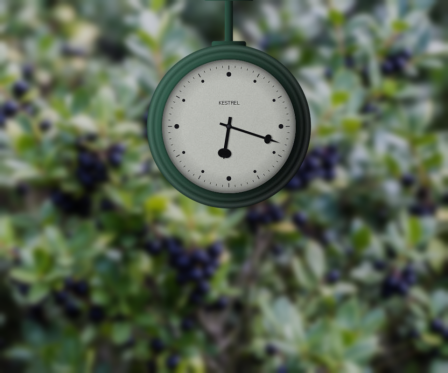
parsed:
6:18
